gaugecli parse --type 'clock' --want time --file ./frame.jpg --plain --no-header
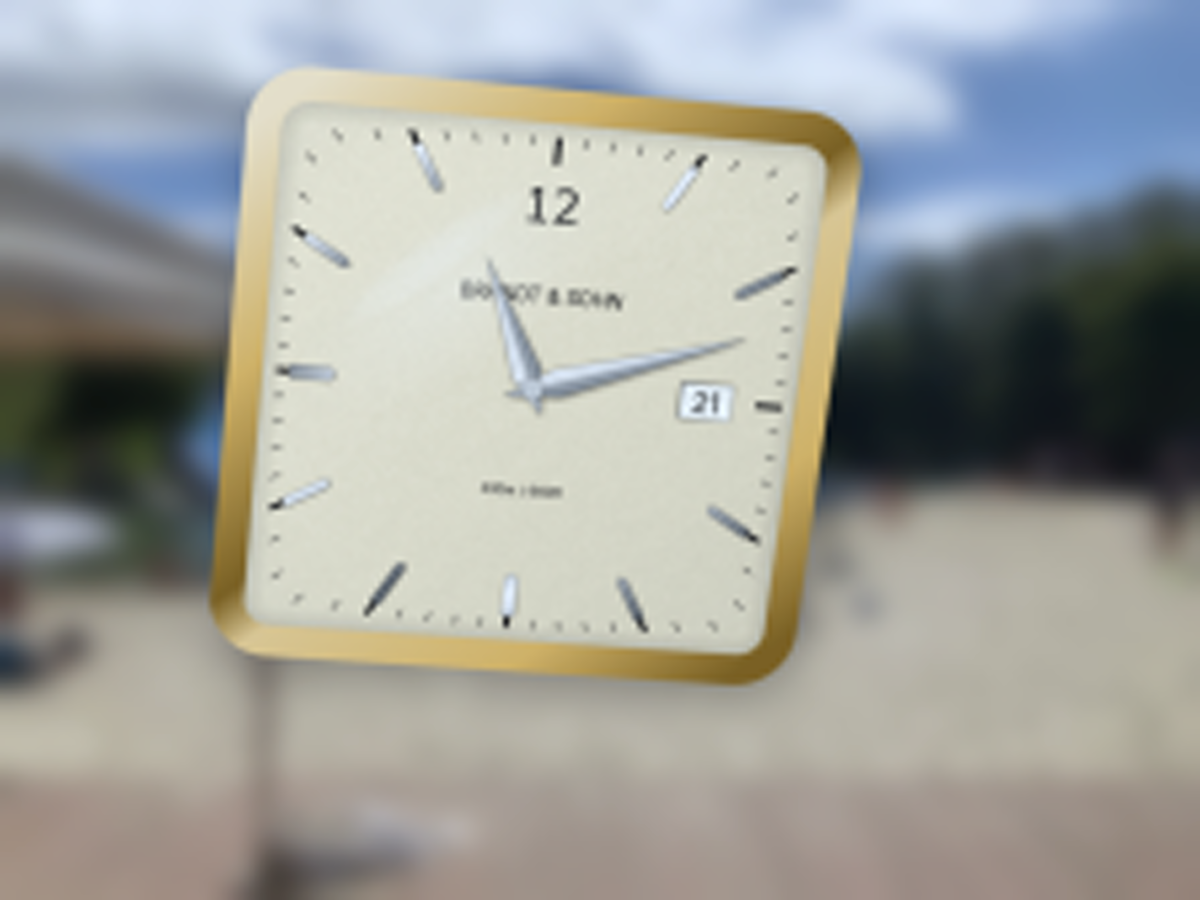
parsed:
11:12
